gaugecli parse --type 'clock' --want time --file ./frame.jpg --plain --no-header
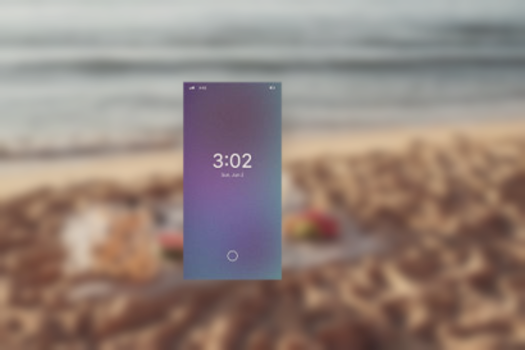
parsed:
3:02
